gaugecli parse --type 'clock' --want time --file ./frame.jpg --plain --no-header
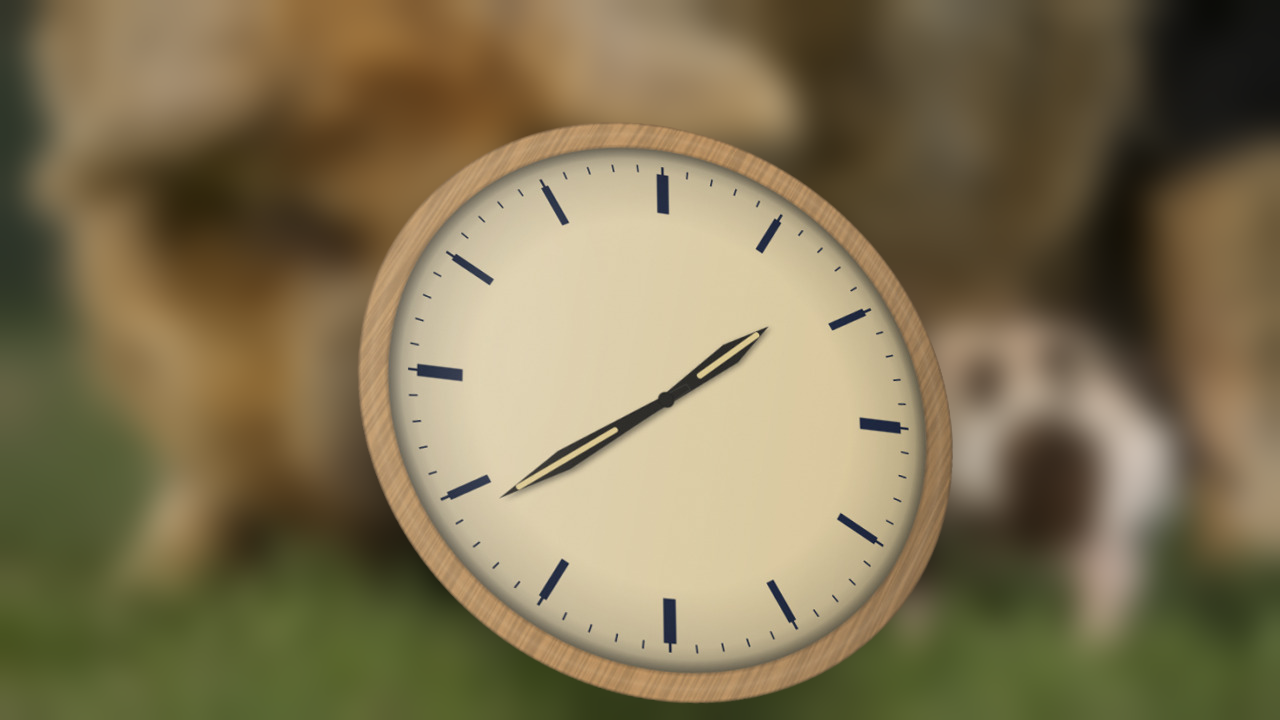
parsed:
1:39
